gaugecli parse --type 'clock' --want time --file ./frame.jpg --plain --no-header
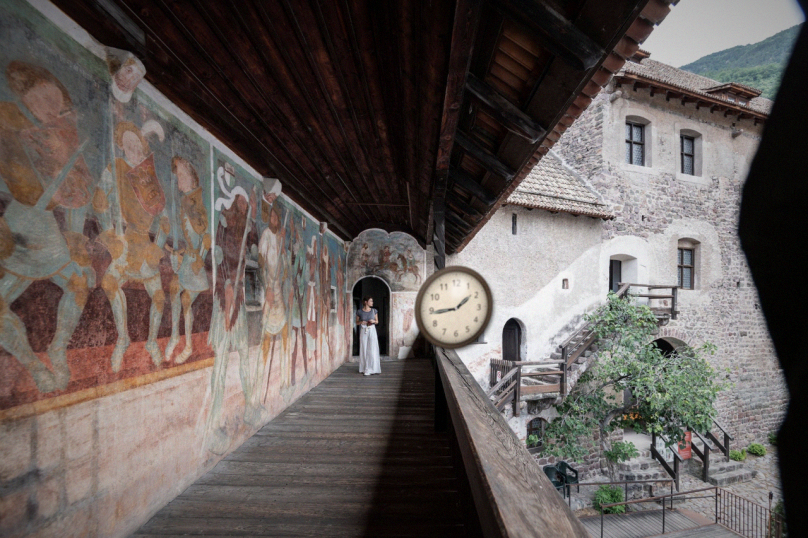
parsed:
1:44
